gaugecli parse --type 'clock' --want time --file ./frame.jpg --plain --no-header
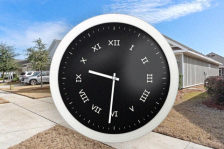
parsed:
9:31
